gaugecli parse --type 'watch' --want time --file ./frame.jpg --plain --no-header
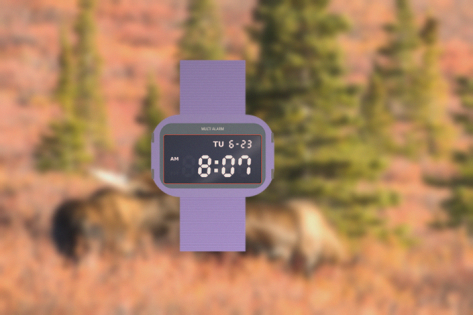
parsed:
8:07
